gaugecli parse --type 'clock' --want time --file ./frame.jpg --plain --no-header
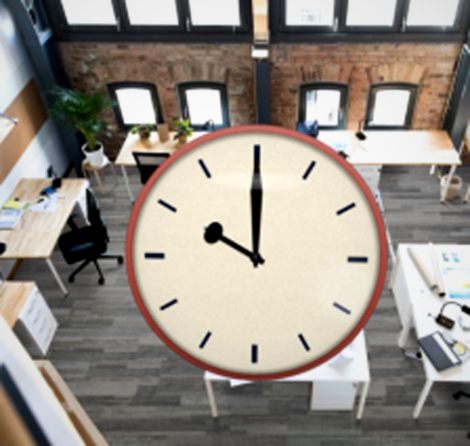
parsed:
10:00
